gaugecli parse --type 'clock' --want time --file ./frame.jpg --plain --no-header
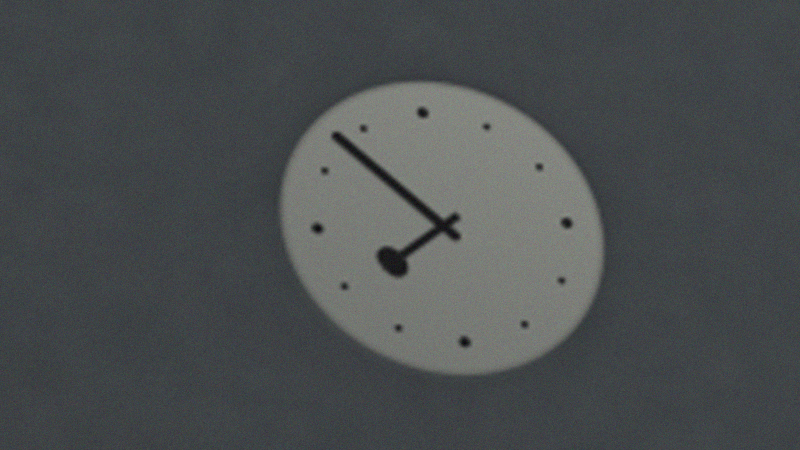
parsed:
7:53
